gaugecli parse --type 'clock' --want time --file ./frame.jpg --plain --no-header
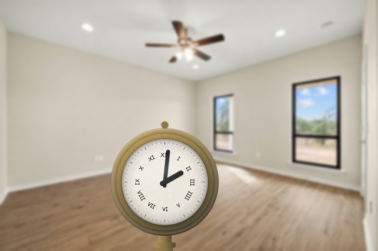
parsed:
2:01
